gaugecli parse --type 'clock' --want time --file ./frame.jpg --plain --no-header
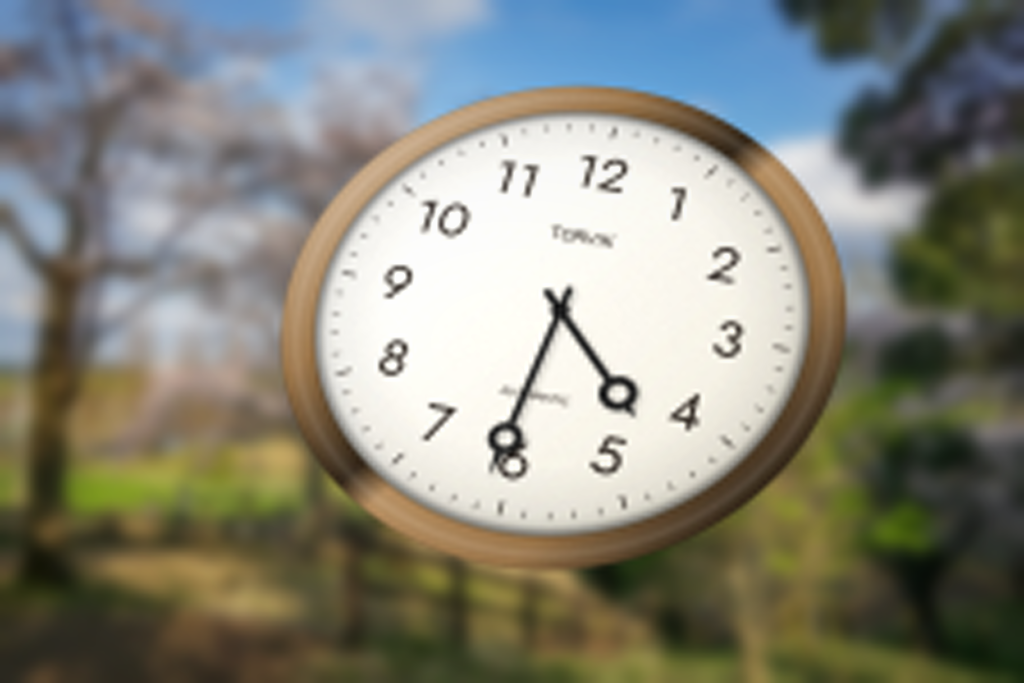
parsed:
4:31
